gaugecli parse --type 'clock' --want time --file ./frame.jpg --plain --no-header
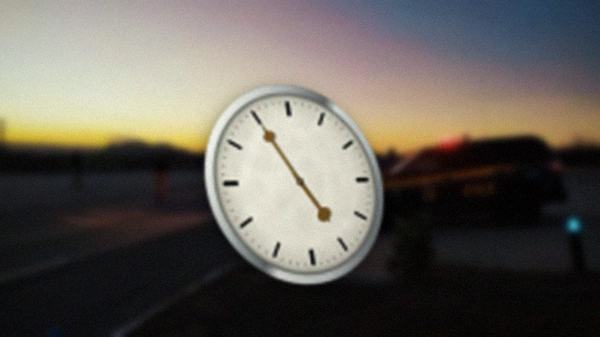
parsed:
4:55
